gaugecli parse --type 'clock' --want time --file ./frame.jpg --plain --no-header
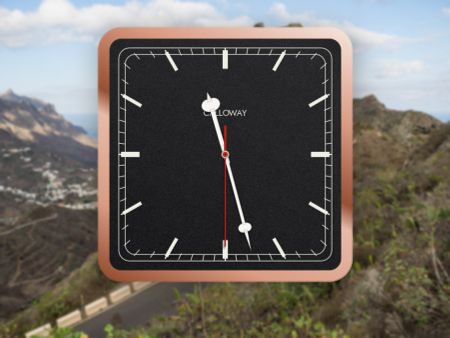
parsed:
11:27:30
